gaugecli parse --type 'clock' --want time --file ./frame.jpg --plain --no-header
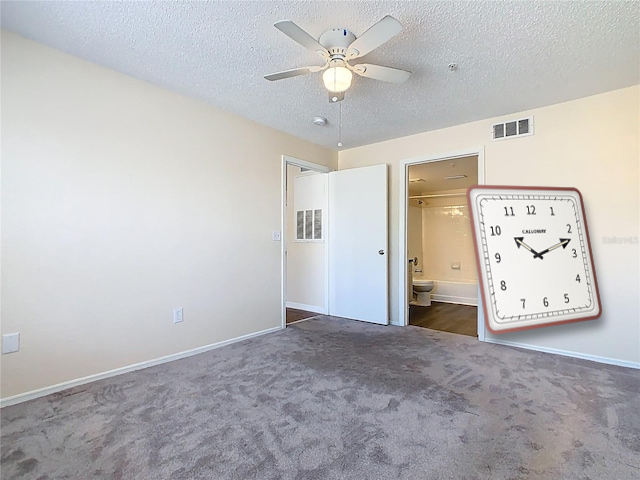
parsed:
10:12
